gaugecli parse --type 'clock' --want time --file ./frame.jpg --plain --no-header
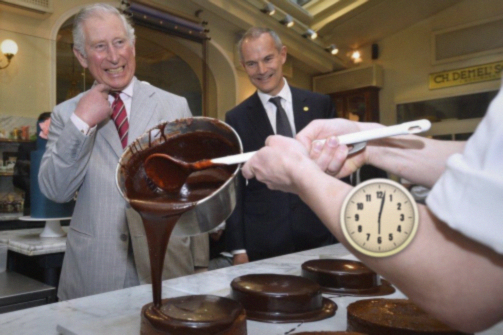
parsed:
6:02
